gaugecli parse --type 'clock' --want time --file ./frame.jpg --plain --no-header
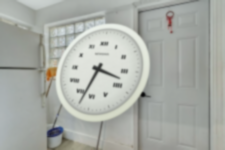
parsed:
3:33
